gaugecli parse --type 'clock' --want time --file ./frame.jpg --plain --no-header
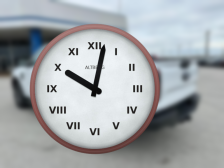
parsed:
10:02
